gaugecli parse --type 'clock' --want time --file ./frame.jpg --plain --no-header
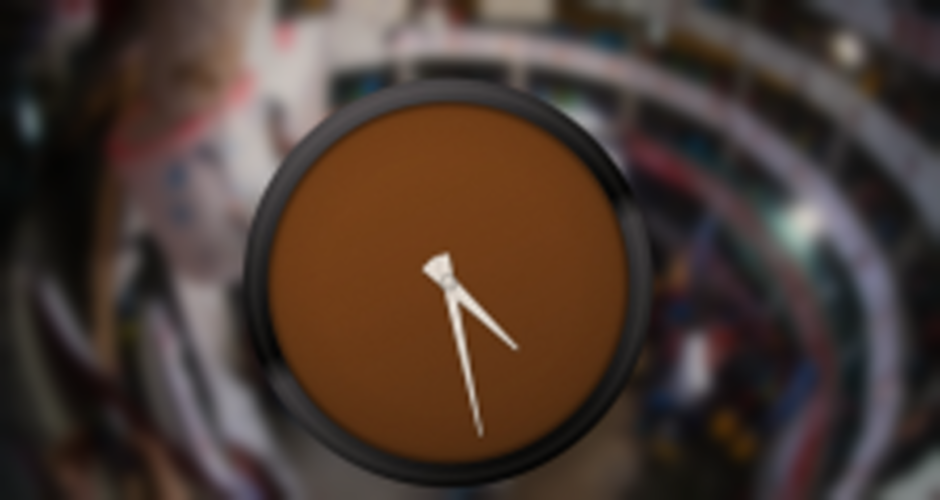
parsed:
4:28
